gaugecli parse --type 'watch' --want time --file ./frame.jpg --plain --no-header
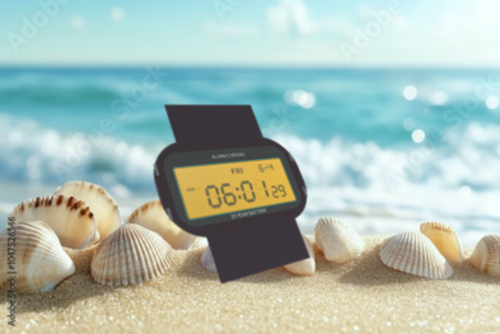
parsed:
6:01:29
